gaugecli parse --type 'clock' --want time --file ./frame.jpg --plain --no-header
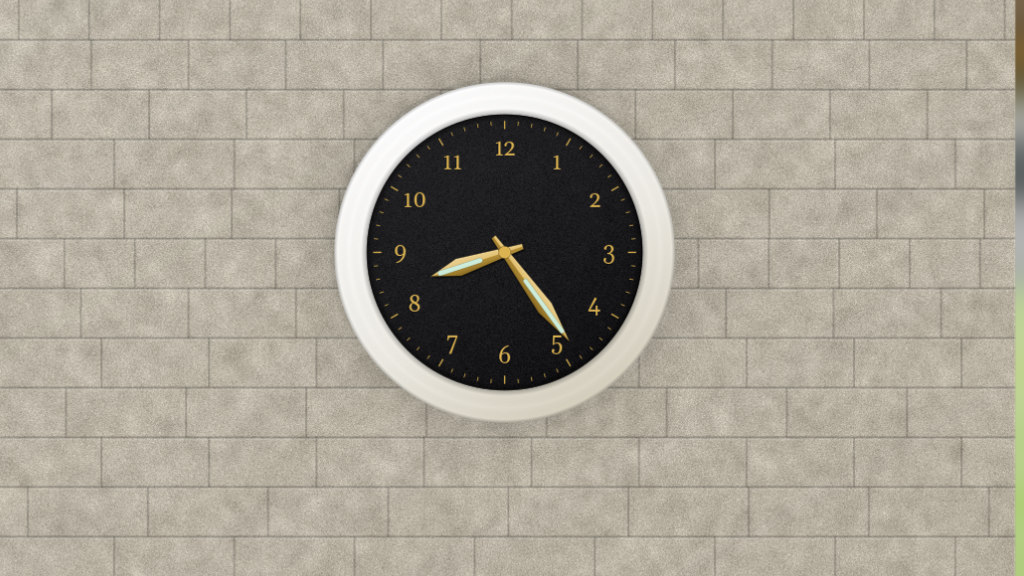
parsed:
8:24
